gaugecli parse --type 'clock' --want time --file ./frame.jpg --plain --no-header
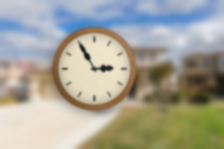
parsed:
2:55
